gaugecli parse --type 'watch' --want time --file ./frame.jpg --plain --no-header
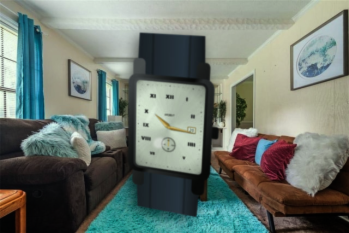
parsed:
10:16
